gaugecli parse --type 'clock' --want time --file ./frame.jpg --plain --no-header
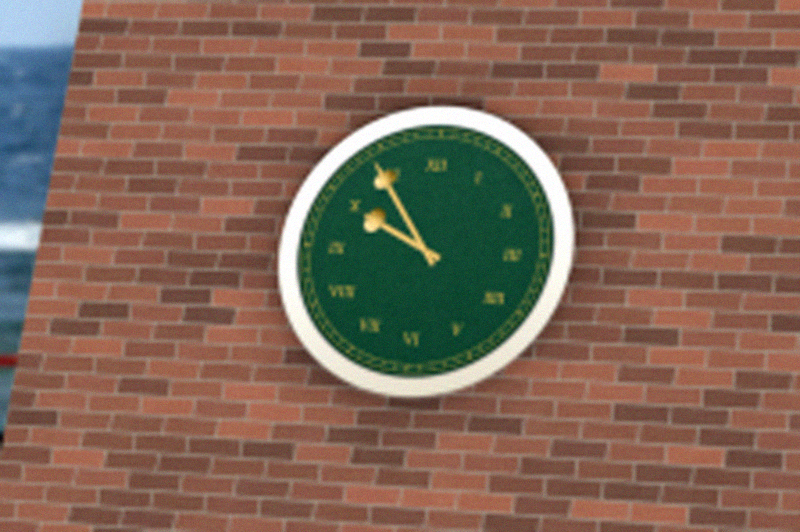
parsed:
9:54
